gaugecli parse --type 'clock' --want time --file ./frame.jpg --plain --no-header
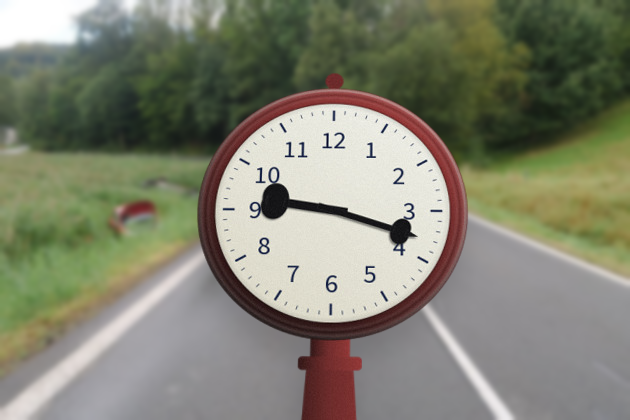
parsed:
9:18
